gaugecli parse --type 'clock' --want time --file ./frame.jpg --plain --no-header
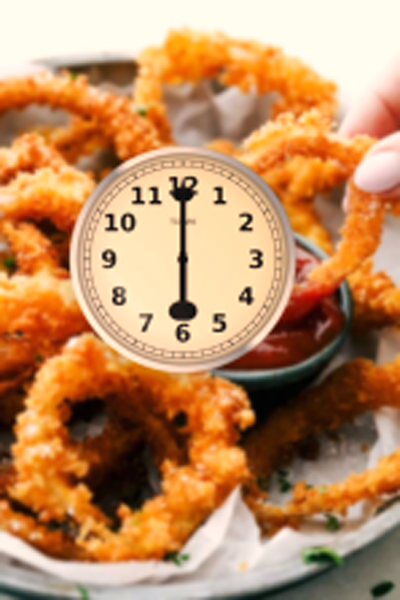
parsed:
6:00
